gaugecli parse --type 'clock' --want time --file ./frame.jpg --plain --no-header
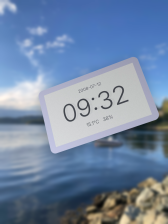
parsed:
9:32
